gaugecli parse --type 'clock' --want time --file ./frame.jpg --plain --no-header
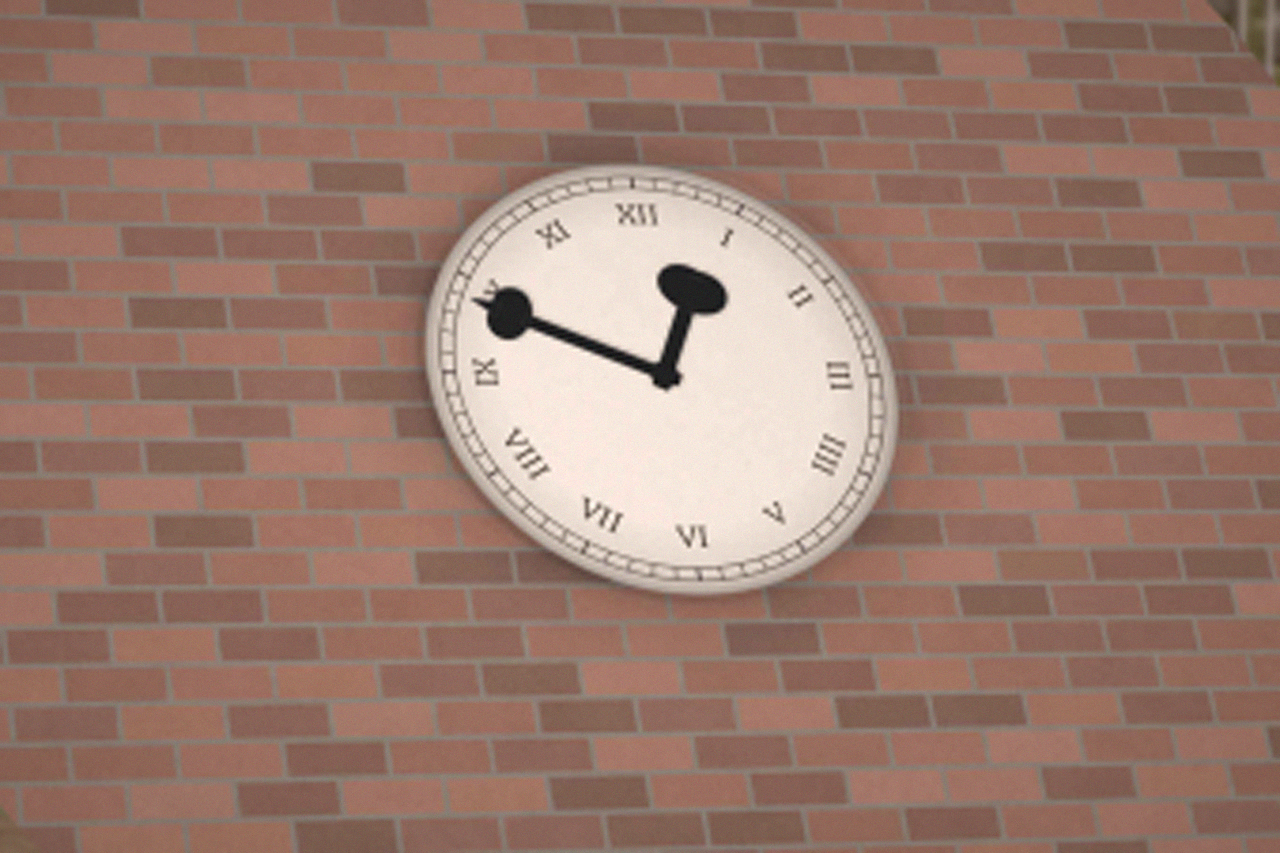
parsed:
12:49
